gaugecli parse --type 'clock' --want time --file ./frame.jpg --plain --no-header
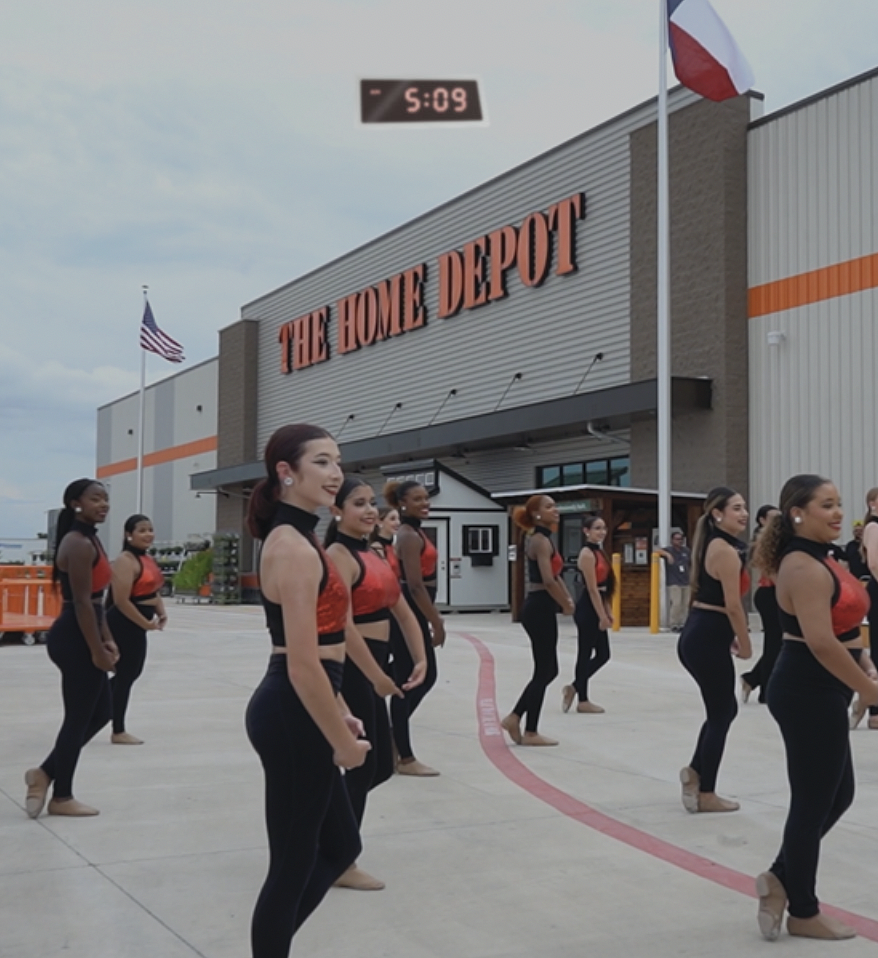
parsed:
5:09
